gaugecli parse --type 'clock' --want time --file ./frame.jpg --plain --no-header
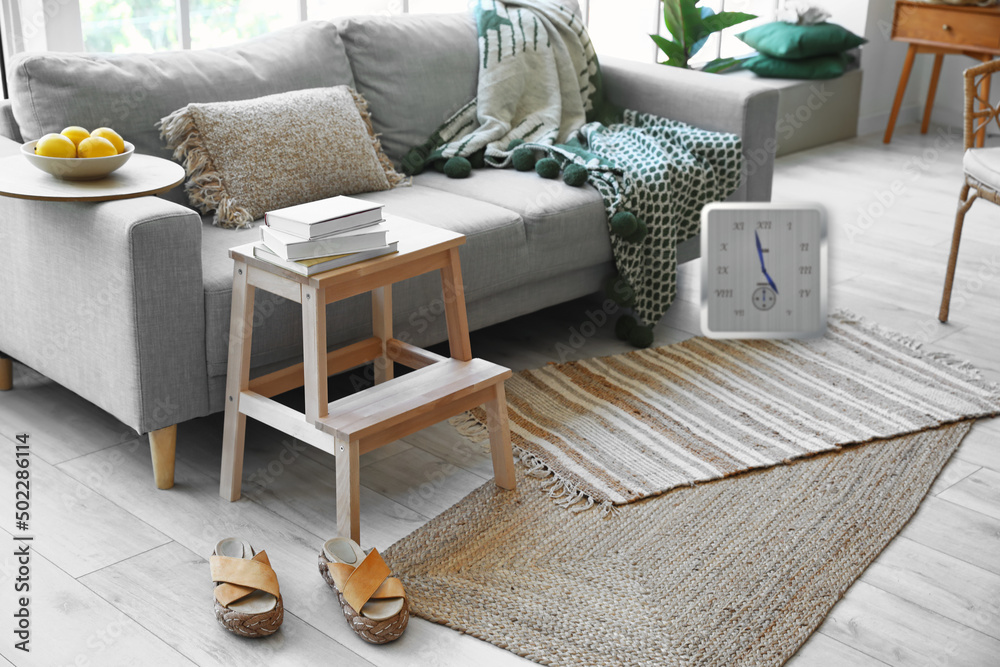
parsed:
4:58
